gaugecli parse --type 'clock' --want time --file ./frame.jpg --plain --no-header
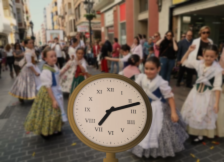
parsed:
7:12
